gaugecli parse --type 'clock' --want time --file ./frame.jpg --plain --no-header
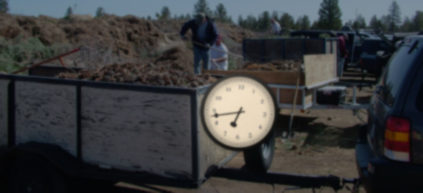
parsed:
6:43
